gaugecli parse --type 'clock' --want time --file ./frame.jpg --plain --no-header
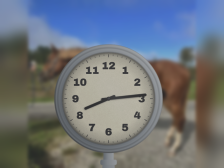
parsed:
8:14
